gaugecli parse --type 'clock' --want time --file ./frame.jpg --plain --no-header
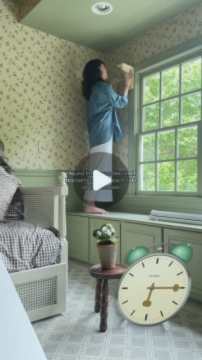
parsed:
6:15
